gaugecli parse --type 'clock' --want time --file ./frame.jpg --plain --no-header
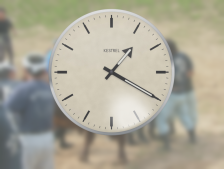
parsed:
1:20
